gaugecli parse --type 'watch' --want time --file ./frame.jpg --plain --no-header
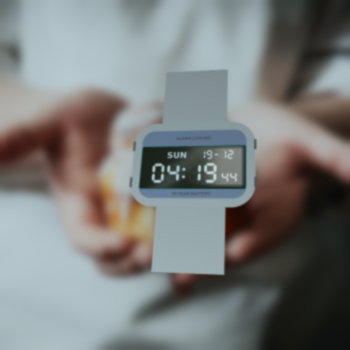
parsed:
4:19:44
